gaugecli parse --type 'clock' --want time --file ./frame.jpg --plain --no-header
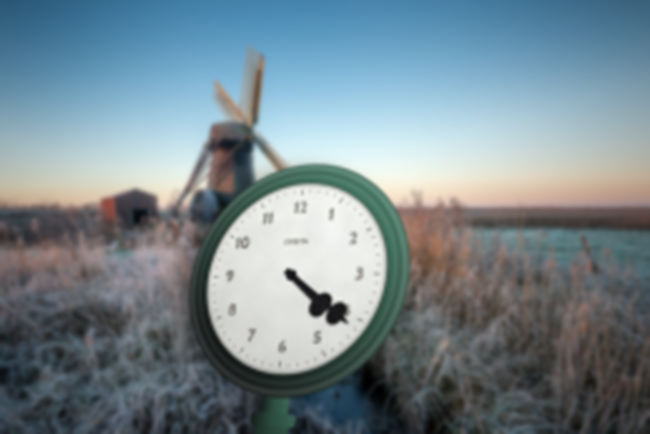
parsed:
4:21
